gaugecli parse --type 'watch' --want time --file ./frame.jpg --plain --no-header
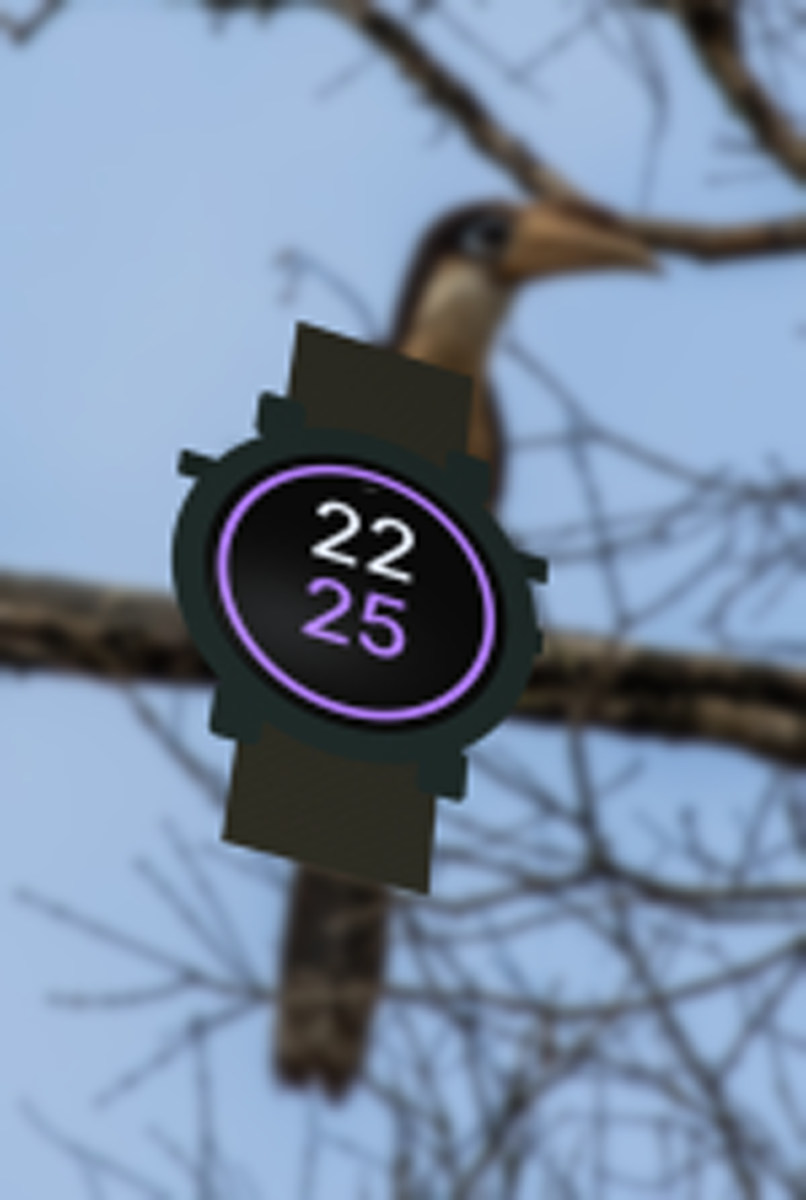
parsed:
22:25
